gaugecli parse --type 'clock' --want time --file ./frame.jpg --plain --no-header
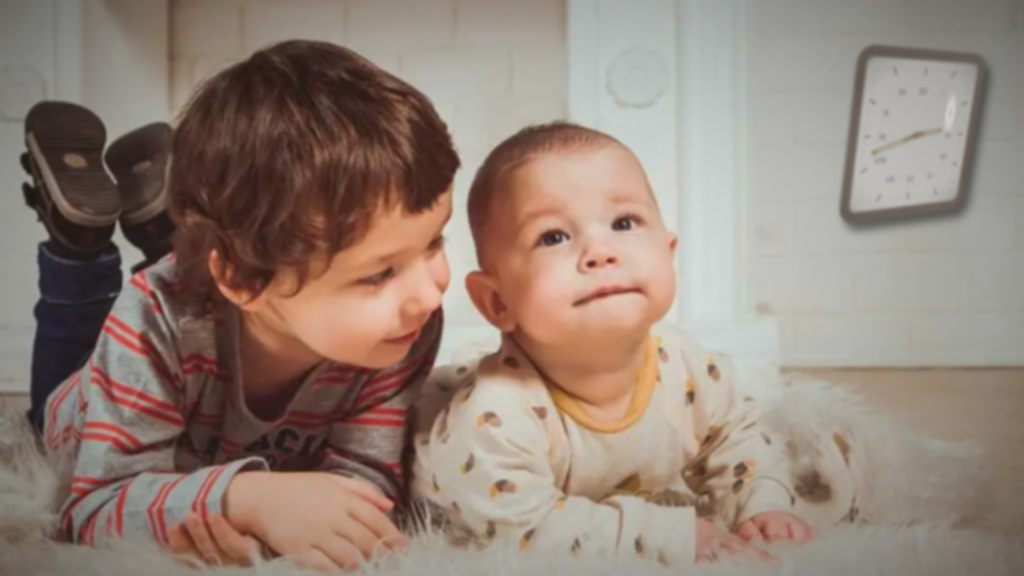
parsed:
2:42
